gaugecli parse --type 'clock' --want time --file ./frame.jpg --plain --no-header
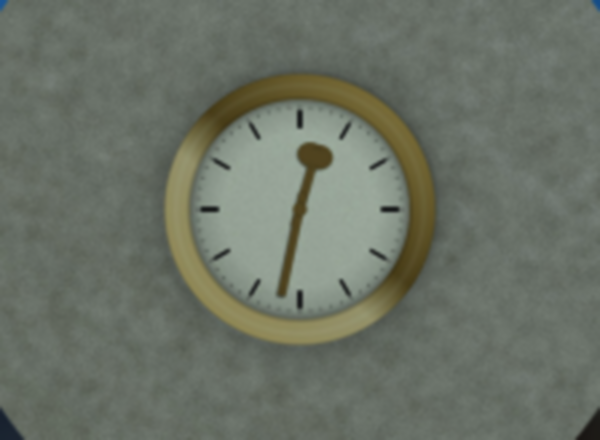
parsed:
12:32
